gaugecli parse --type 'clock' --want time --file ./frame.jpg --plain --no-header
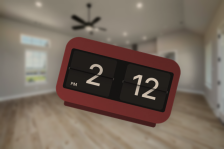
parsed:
2:12
